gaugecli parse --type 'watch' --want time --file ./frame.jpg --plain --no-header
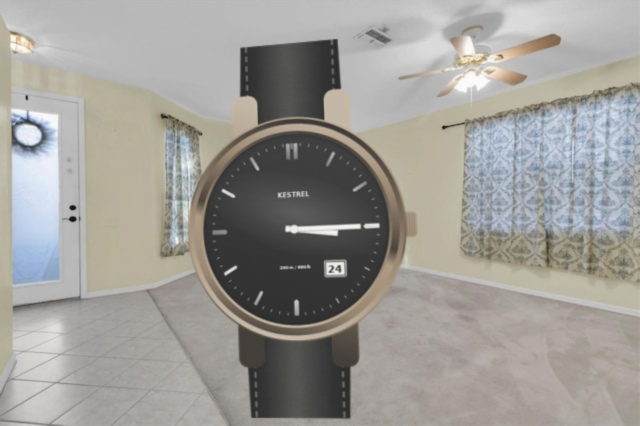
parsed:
3:15
